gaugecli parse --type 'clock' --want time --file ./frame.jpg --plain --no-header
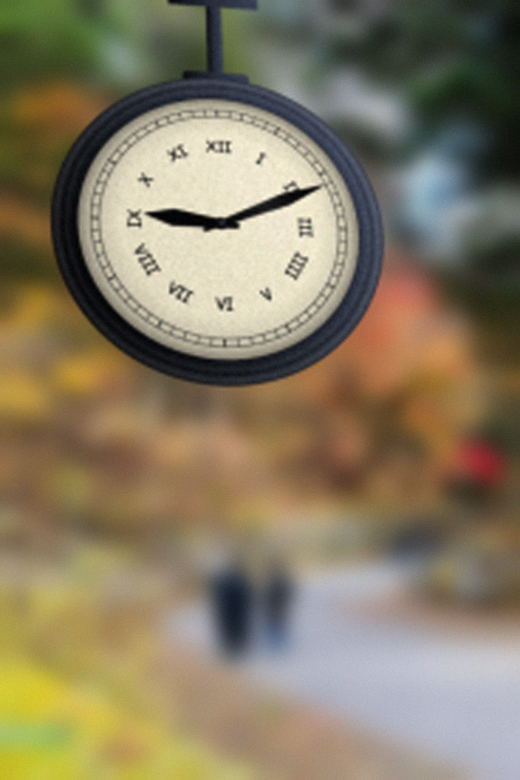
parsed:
9:11
